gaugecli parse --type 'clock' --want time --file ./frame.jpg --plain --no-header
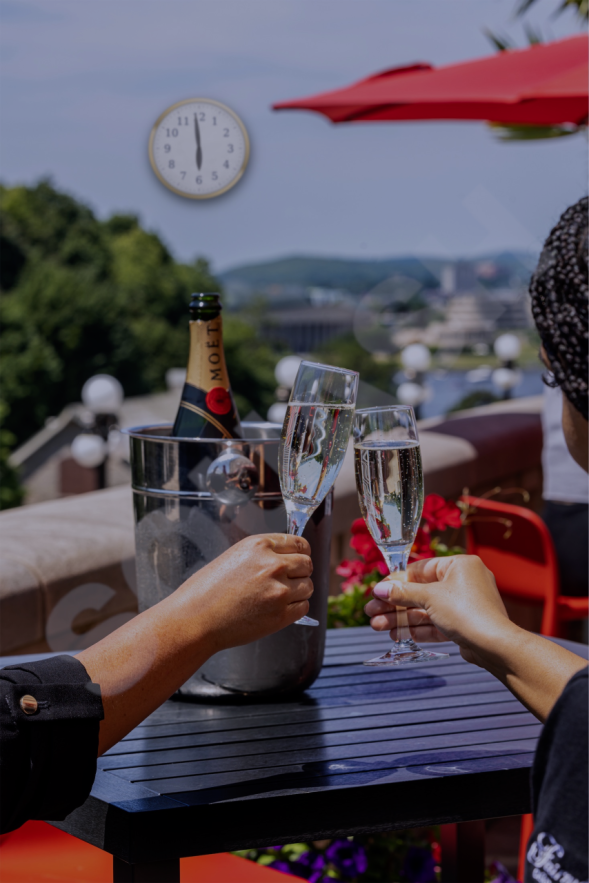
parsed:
5:59
